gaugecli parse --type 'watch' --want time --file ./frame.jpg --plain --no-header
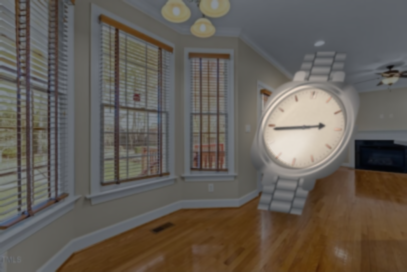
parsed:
2:44
